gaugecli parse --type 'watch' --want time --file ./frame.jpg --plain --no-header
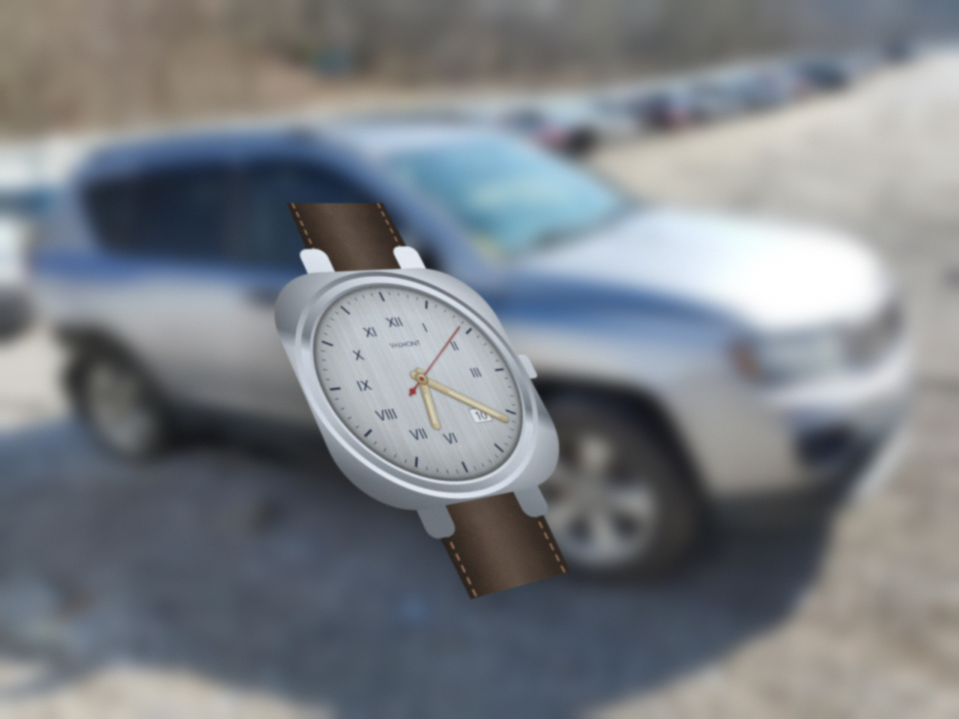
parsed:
6:21:09
